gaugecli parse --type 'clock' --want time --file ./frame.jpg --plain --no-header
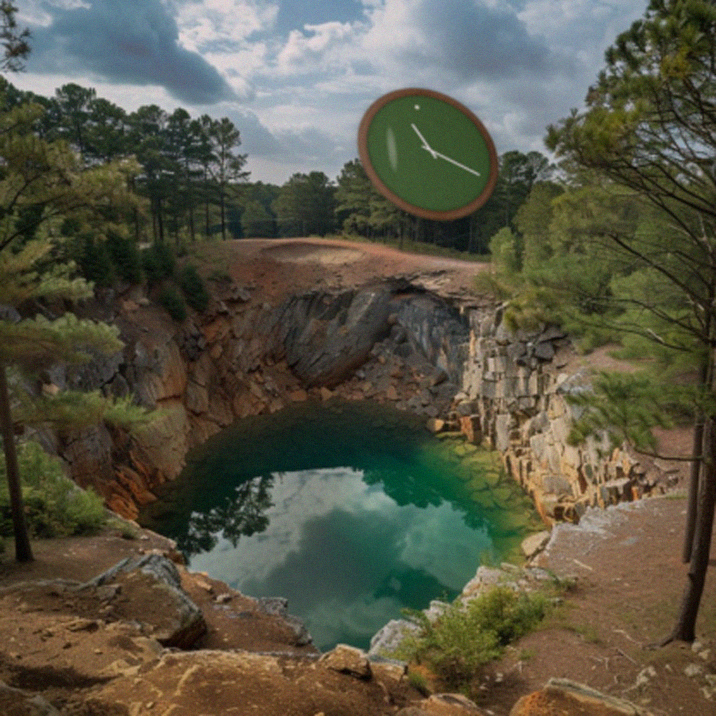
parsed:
11:21
